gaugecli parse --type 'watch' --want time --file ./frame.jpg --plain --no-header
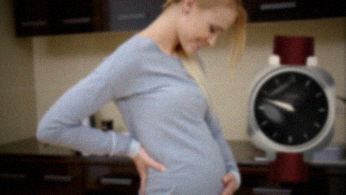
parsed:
9:48
